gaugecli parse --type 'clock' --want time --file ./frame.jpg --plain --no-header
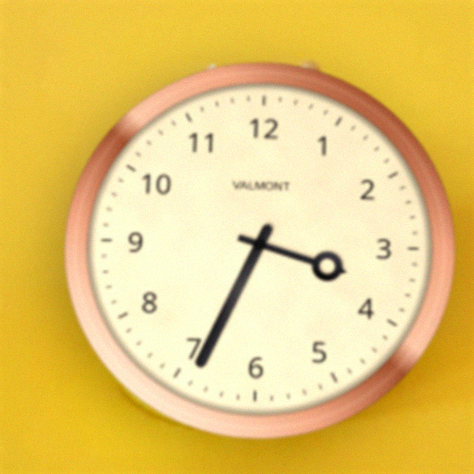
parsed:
3:34
